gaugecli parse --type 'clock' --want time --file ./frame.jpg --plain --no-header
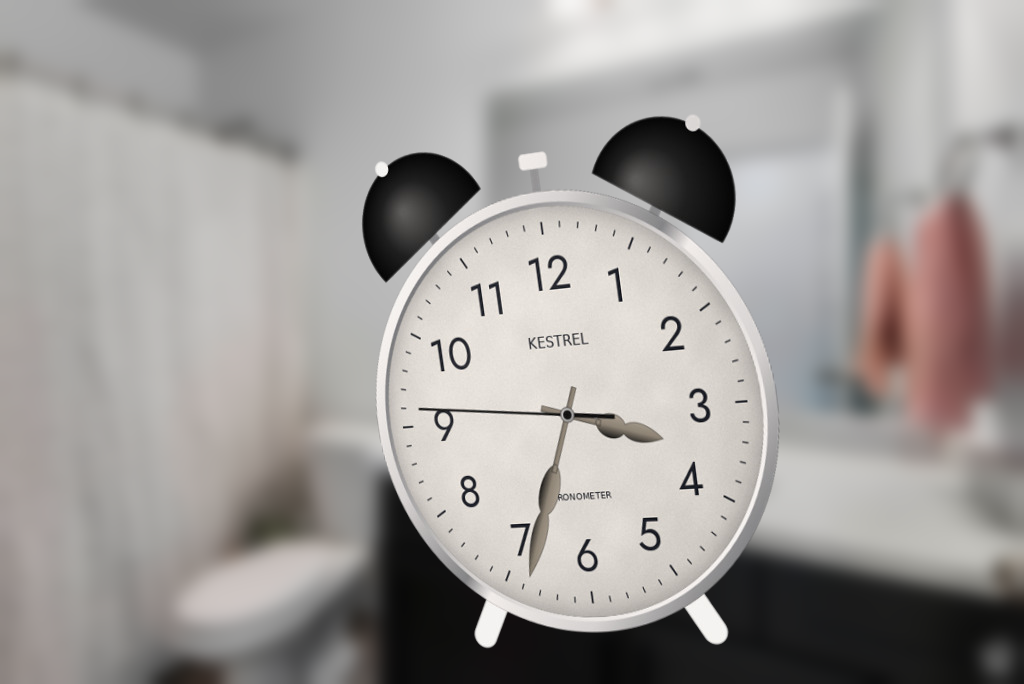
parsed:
3:33:46
